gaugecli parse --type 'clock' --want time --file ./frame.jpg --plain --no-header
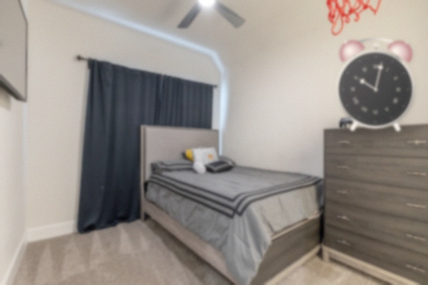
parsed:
10:02
